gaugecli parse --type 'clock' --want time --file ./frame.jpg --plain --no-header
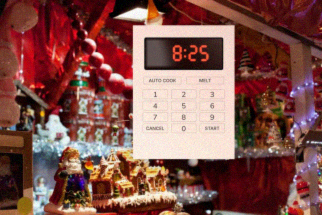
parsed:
8:25
